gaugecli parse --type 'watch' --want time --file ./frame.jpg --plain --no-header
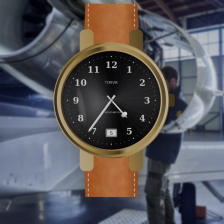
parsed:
4:36
